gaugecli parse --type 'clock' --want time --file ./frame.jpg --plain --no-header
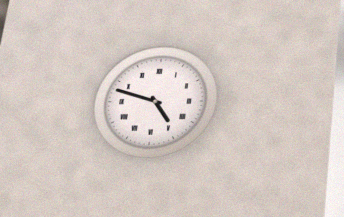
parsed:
4:48
